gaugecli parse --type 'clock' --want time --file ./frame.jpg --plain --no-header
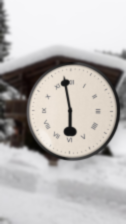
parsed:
5:58
